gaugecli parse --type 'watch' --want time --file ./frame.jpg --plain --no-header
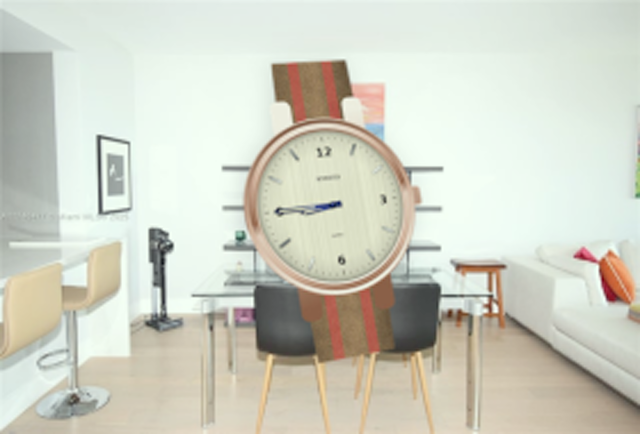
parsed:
8:45
